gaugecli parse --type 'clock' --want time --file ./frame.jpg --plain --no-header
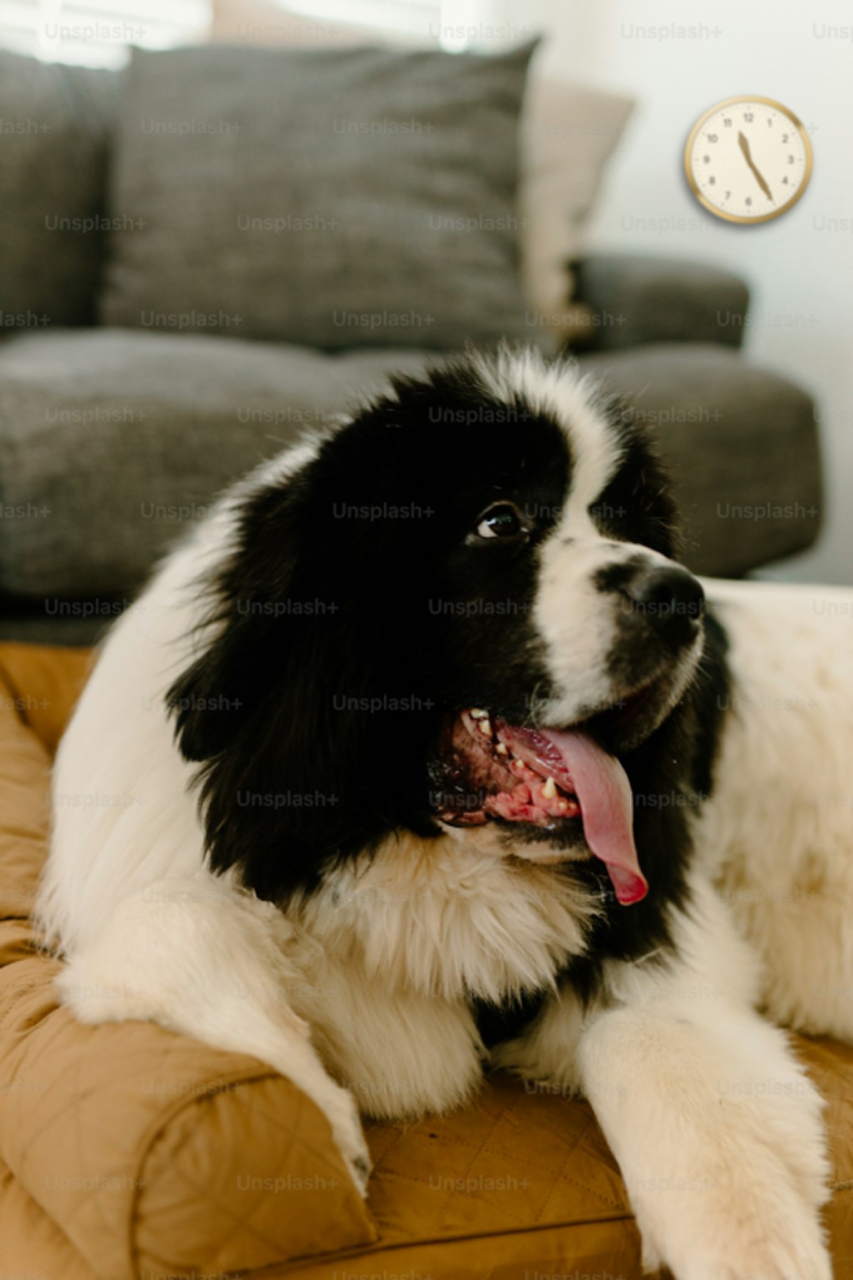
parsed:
11:25
